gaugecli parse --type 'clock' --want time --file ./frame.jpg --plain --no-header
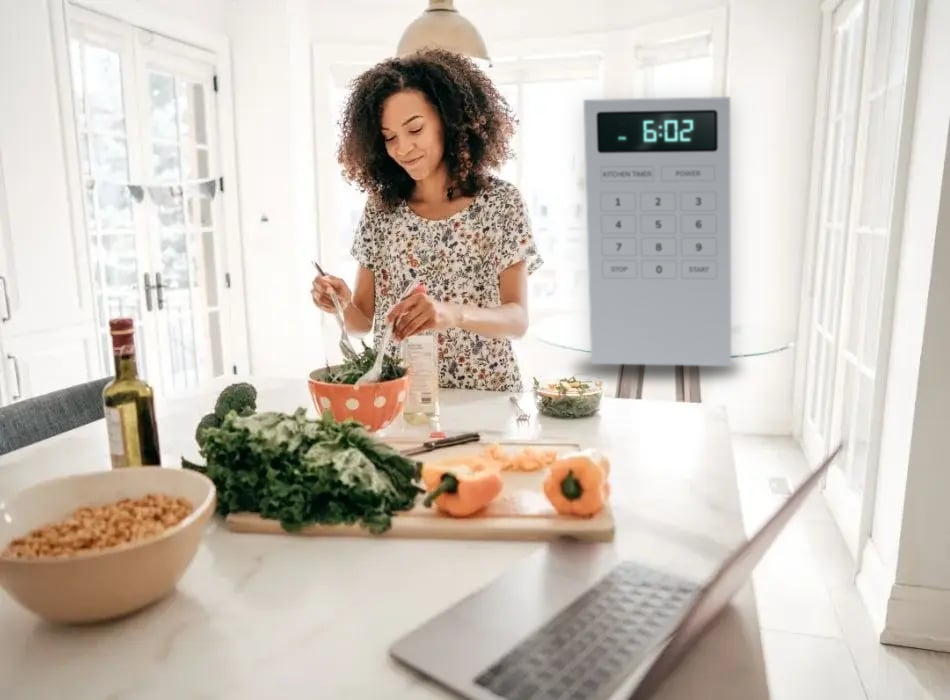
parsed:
6:02
